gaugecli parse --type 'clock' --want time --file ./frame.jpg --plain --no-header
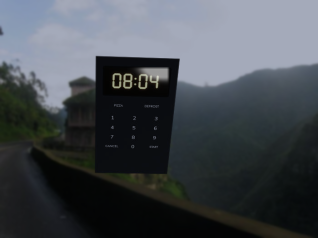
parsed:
8:04
